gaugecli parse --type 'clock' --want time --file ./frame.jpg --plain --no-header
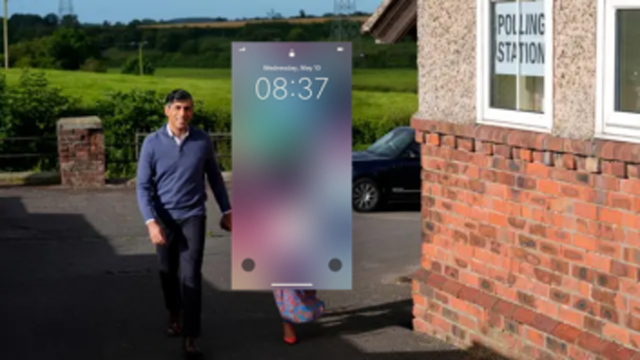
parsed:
8:37
